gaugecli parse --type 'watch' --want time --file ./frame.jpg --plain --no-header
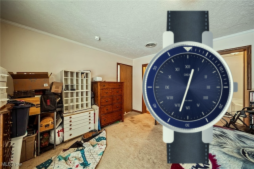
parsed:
12:33
